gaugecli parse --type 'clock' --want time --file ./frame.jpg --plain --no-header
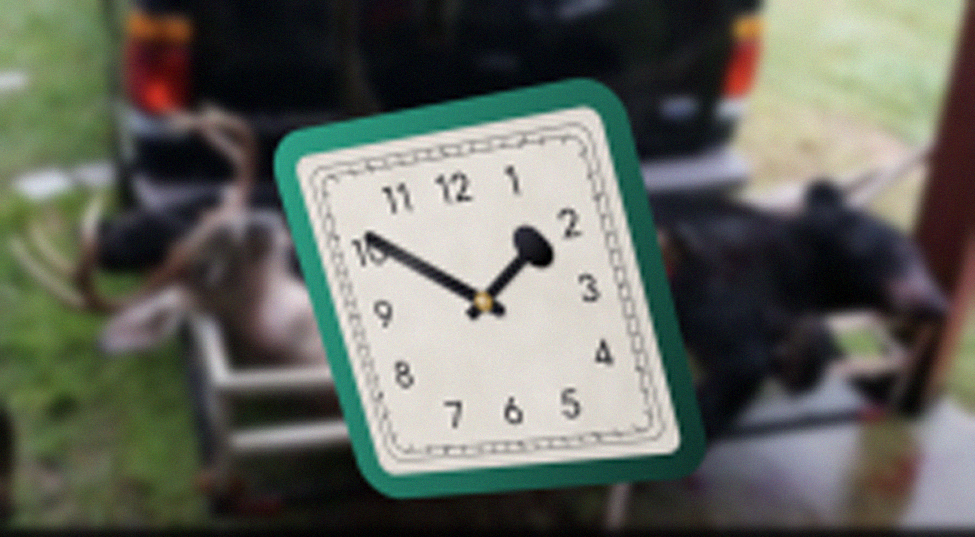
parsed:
1:51
